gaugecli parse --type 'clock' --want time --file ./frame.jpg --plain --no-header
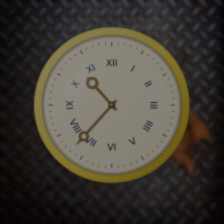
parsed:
10:37
